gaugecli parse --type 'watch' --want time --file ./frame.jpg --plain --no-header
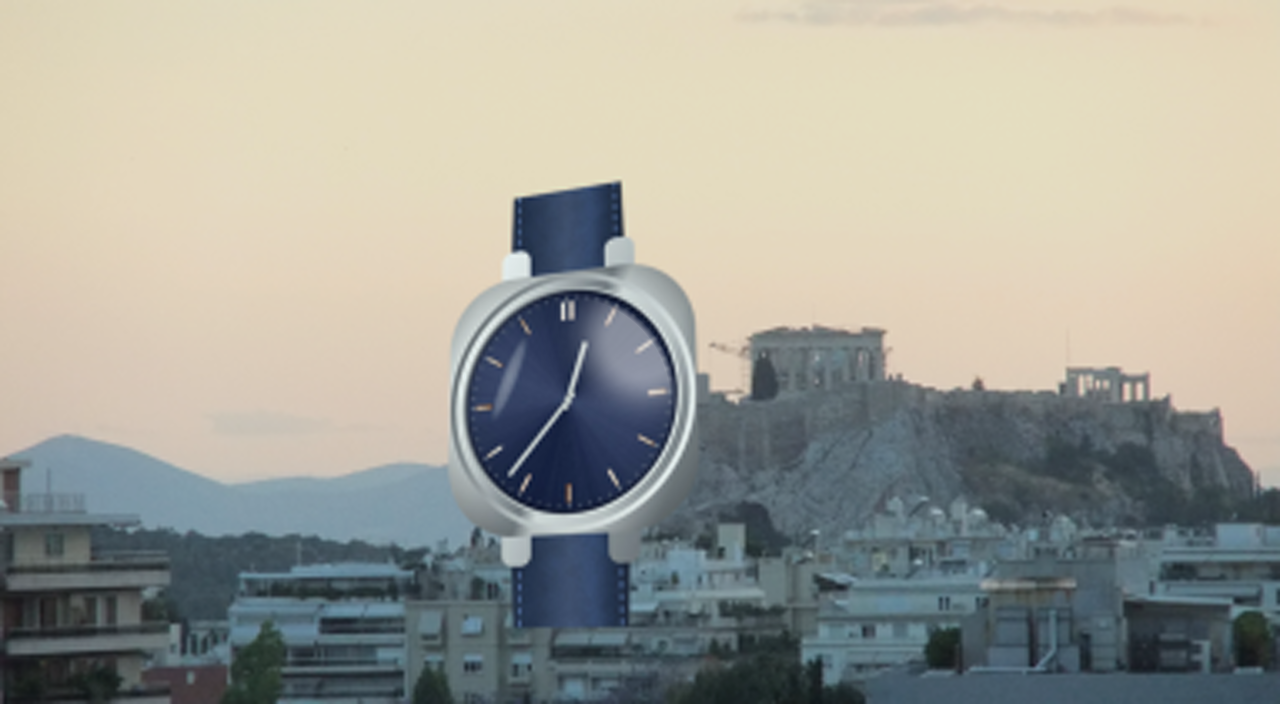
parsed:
12:37
